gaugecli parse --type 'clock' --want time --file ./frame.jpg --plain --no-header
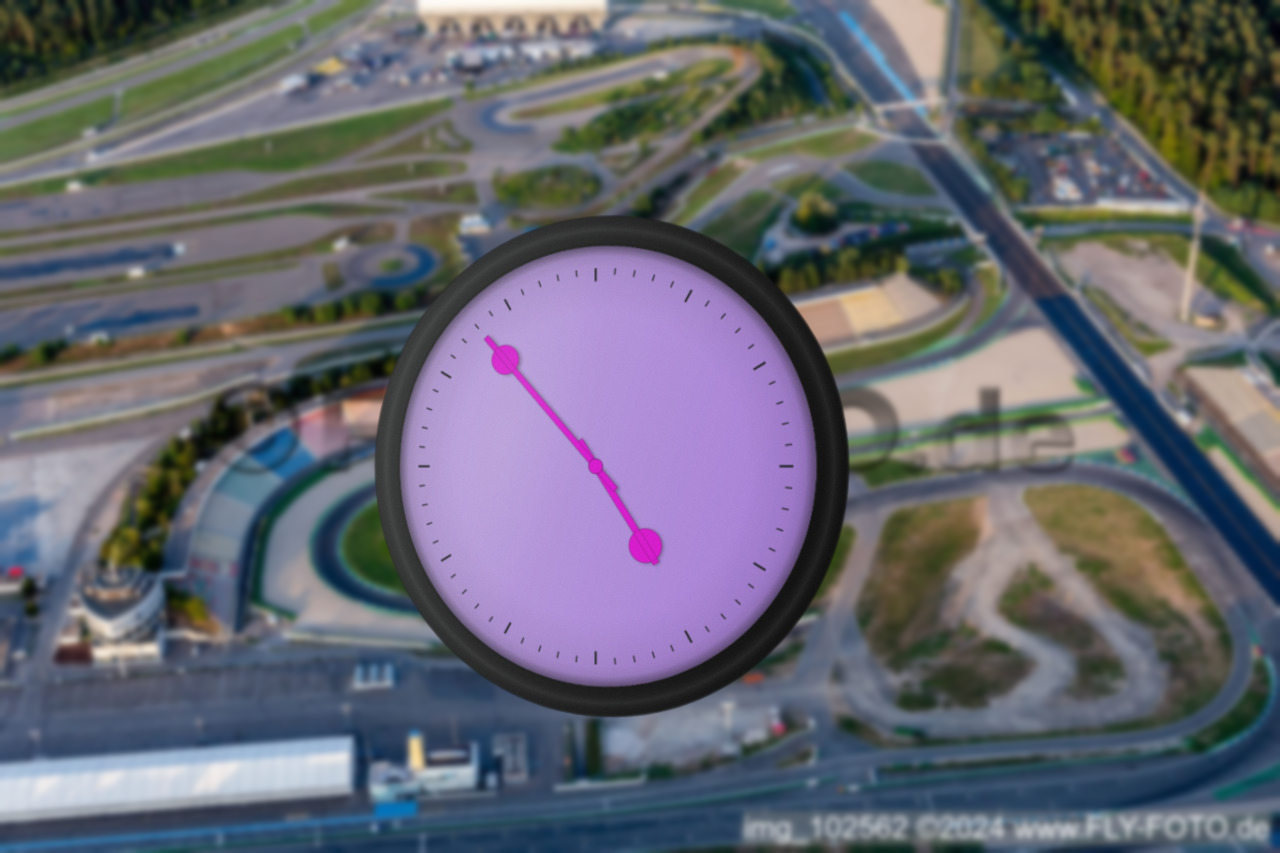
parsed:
4:53
